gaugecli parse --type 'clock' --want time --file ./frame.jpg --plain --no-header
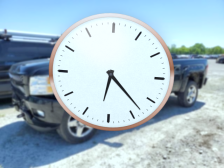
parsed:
6:23
